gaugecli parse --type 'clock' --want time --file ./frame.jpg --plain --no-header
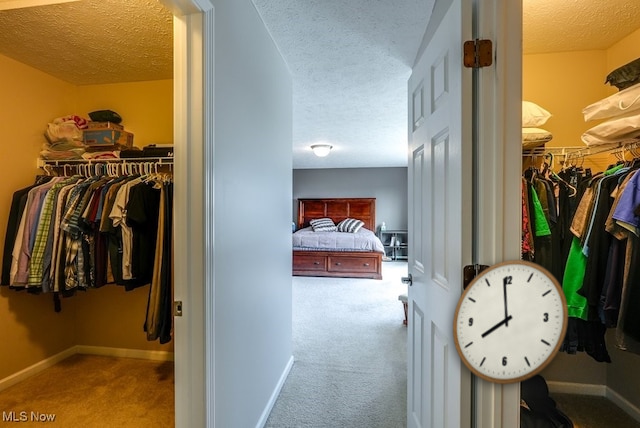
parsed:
7:59
